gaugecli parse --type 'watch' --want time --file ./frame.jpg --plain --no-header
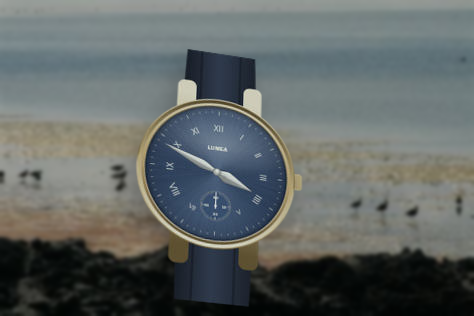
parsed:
3:49
